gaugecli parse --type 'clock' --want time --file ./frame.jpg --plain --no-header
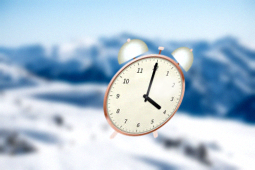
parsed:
4:00
